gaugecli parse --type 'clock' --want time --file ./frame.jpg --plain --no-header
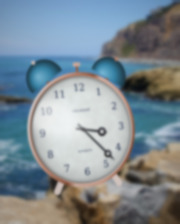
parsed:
3:23
